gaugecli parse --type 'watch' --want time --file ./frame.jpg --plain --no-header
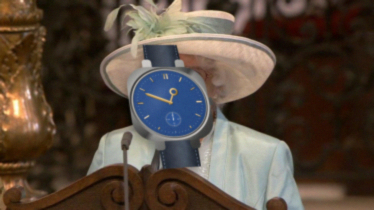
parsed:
12:49
